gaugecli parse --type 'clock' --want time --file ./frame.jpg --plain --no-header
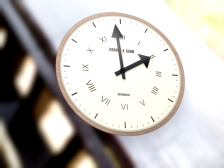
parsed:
1:59
